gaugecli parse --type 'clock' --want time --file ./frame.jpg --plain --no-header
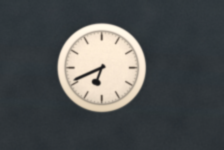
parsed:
6:41
